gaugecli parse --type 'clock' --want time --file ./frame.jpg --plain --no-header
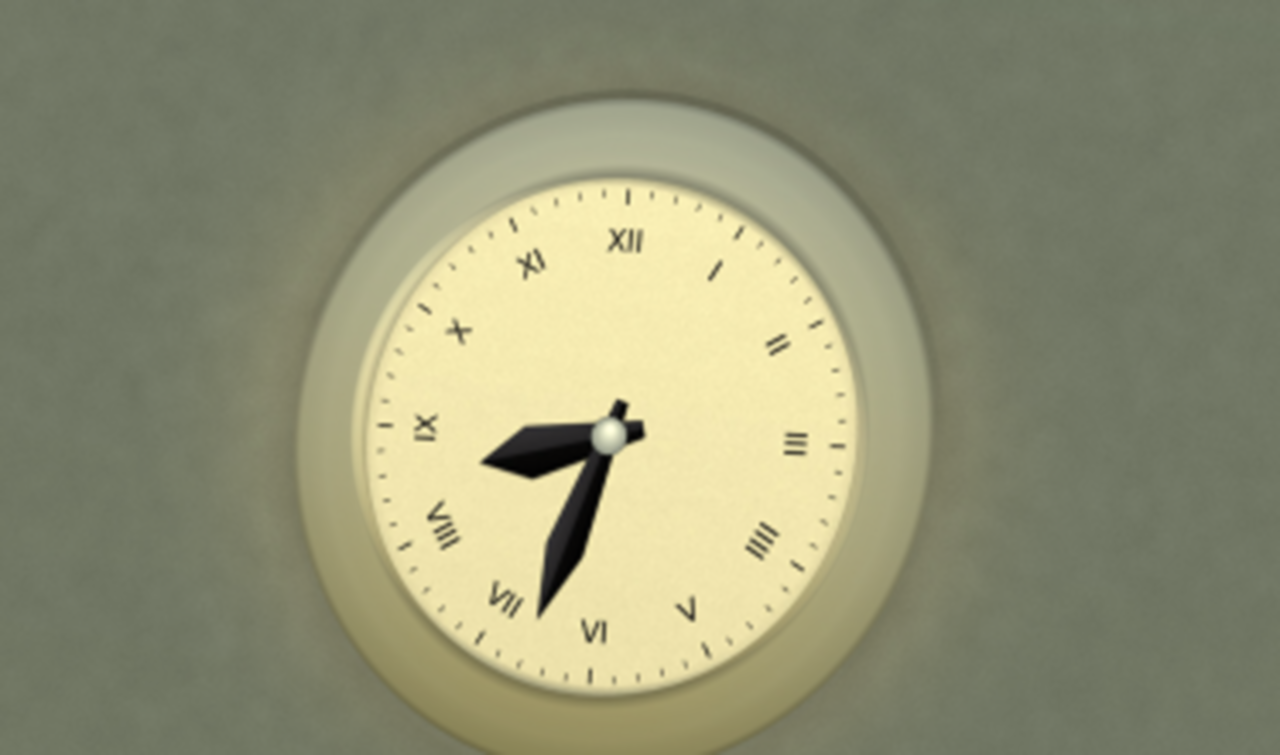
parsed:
8:33
